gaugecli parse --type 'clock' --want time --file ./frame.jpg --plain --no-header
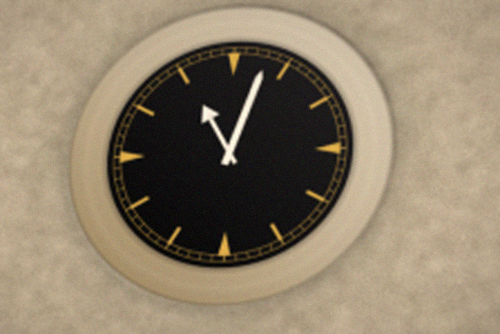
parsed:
11:03
